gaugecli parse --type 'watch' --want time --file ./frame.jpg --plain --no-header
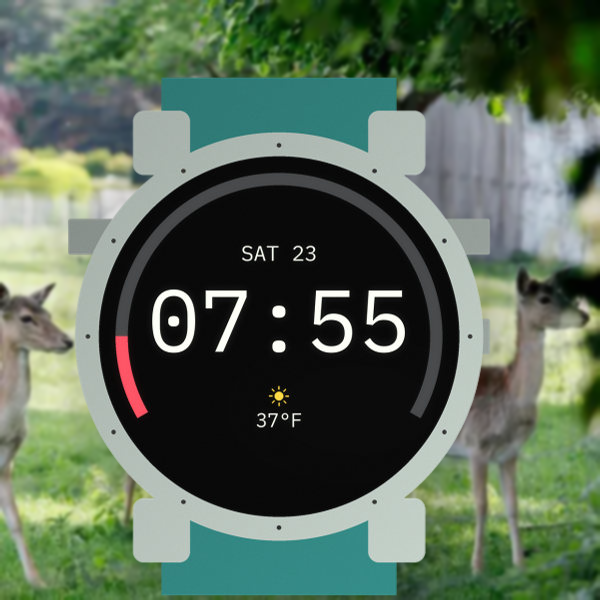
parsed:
7:55
